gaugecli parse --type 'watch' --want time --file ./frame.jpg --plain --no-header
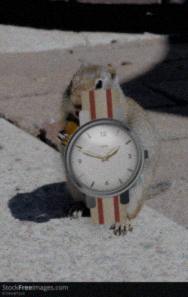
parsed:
1:49
